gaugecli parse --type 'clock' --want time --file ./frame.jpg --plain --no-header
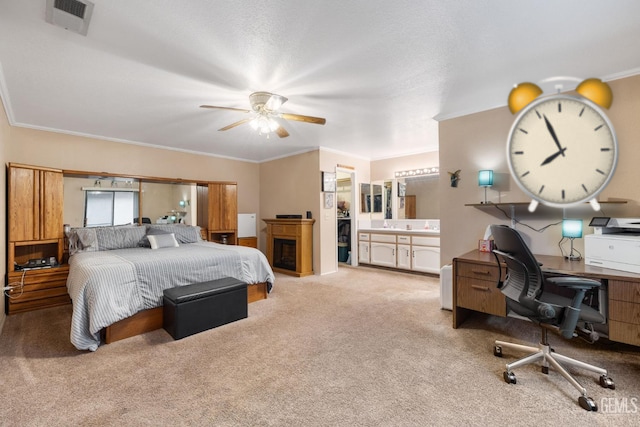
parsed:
7:56
